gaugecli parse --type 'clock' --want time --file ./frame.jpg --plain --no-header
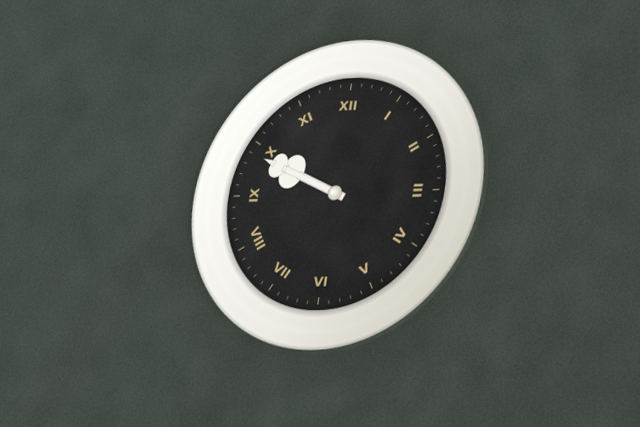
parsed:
9:49
